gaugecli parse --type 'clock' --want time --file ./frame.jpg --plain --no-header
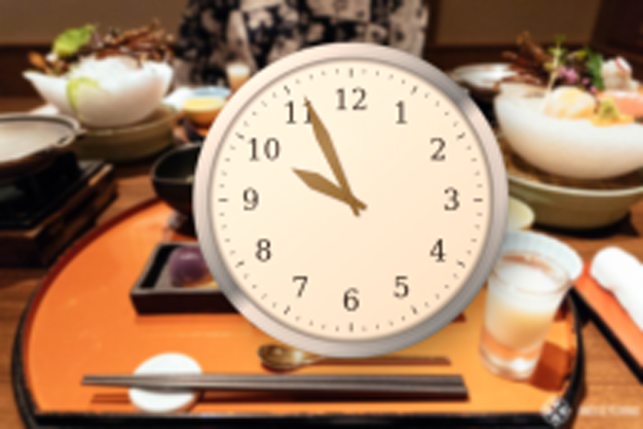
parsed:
9:56
